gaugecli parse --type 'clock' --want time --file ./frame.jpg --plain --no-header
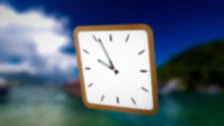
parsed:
9:56
